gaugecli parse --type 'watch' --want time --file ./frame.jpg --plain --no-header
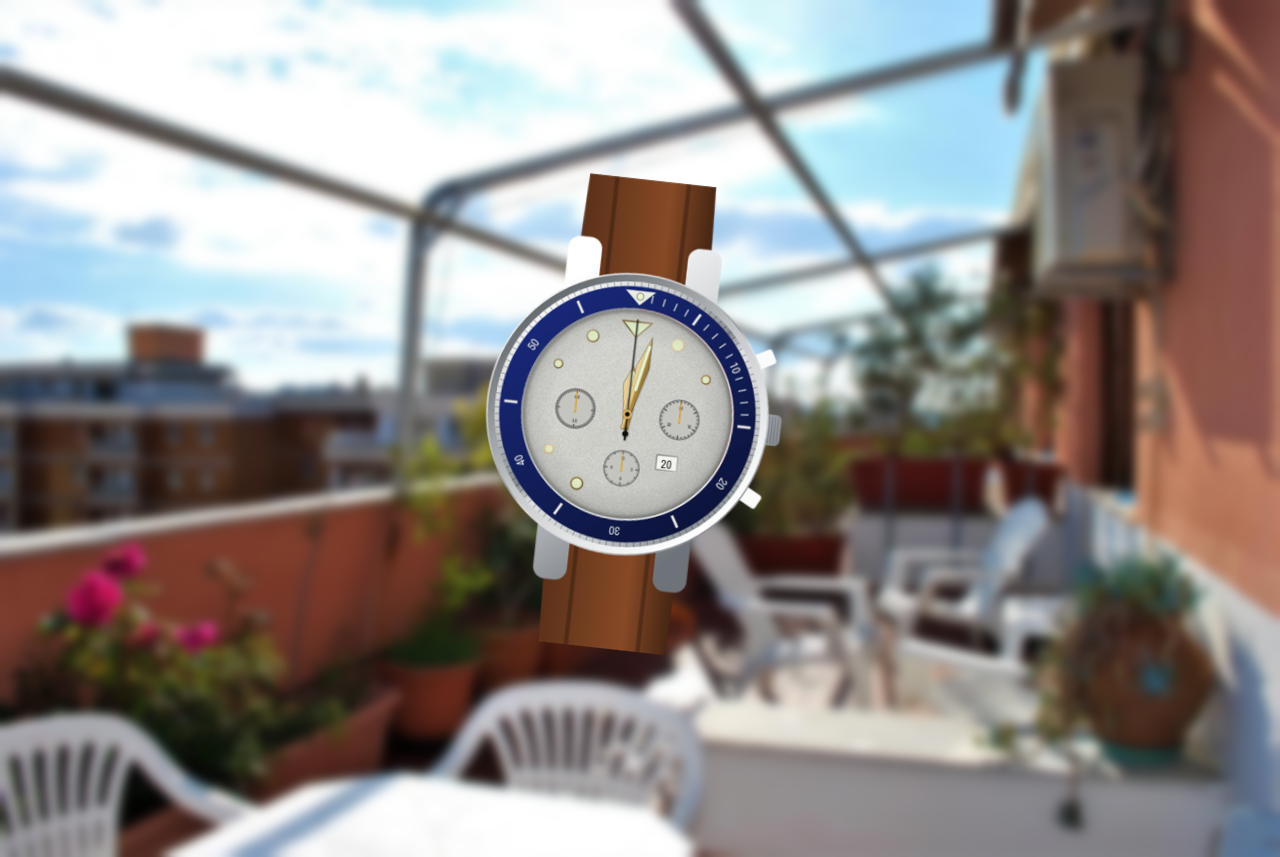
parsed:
12:02
